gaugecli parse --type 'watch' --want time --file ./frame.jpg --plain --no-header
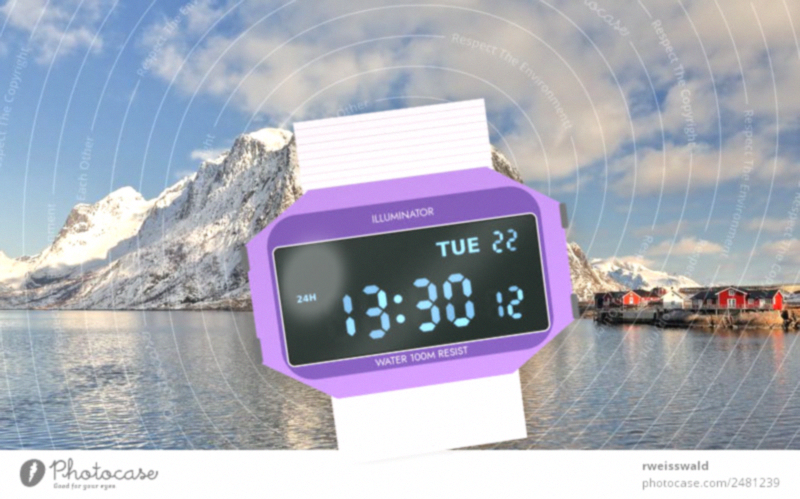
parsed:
13:30:12
